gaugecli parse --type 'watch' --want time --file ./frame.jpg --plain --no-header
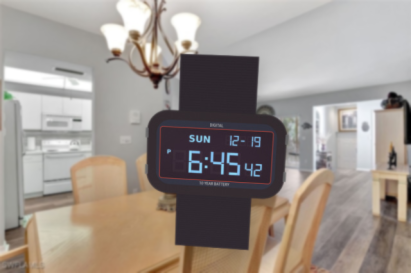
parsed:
6:45:42
